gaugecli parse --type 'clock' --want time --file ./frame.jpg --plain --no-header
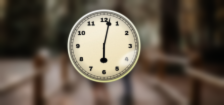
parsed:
6:02
